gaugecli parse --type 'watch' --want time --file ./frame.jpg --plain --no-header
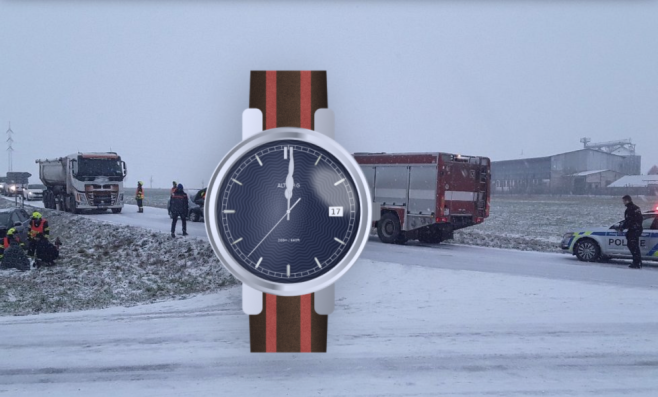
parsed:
12:00:37
